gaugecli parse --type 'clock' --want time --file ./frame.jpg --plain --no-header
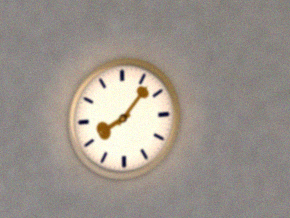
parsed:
8:07
